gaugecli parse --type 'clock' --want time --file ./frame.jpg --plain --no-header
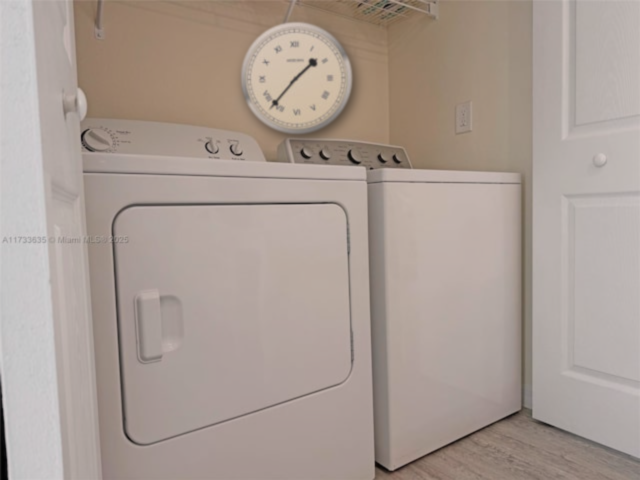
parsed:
1:37
